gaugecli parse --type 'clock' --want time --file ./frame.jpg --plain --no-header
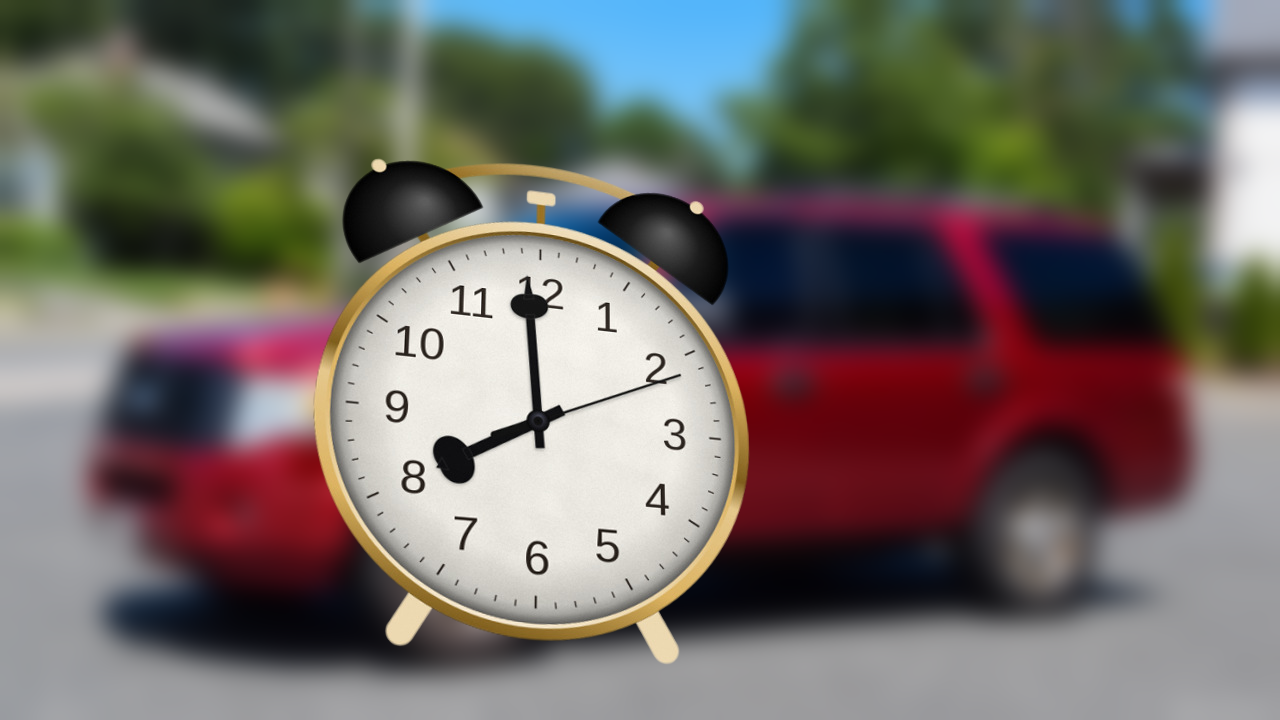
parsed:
7:59:11
